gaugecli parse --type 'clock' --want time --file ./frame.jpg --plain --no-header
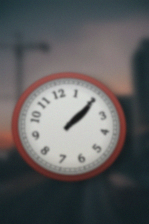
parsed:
2:10
